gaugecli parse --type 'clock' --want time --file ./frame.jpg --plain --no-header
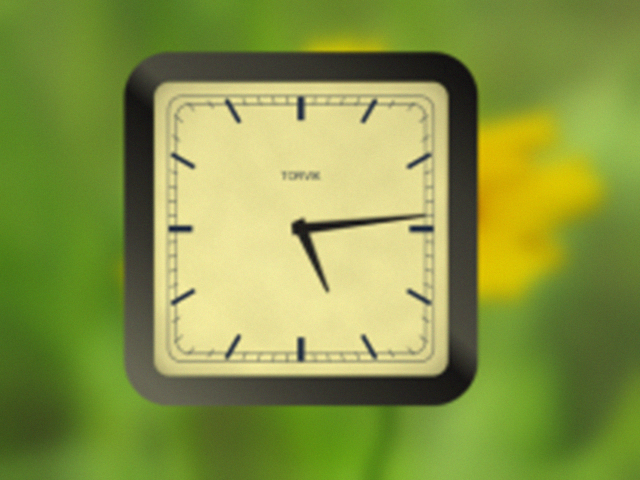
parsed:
5:14
